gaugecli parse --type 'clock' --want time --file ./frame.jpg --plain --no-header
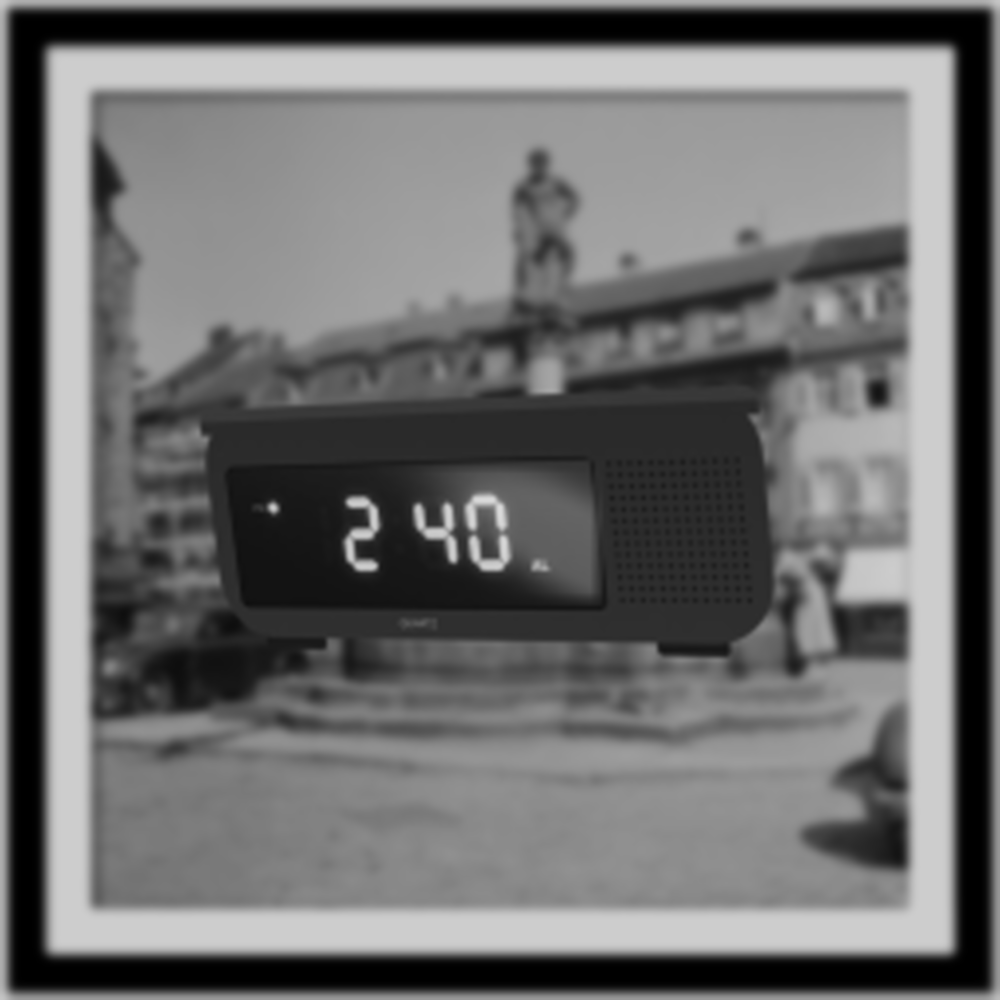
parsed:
2:40
